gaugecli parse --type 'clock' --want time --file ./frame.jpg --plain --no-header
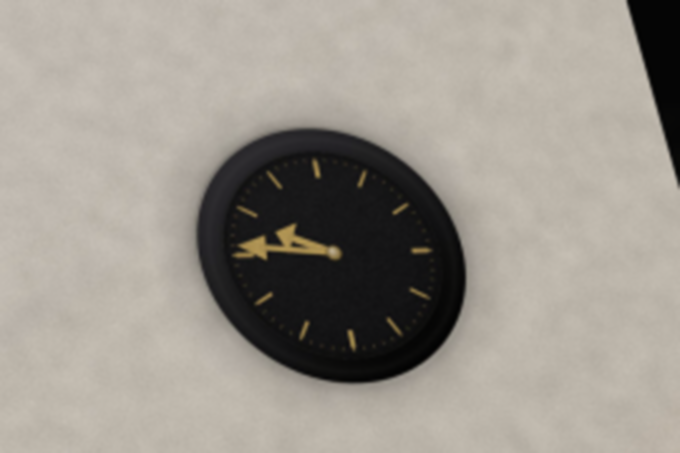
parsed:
9:46
